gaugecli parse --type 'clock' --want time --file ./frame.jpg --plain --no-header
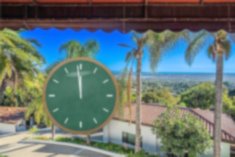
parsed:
11:59
